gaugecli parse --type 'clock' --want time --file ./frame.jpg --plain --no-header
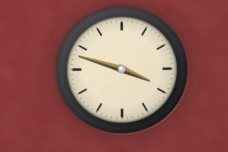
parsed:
3:48
